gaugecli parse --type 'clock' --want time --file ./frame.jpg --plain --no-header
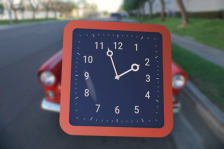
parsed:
1:57
